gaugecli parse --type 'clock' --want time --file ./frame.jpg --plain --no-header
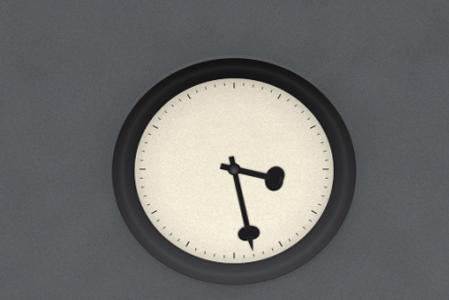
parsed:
3:28
